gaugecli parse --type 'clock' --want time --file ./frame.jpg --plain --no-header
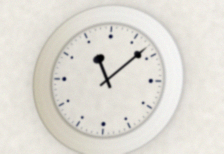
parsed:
11:08
